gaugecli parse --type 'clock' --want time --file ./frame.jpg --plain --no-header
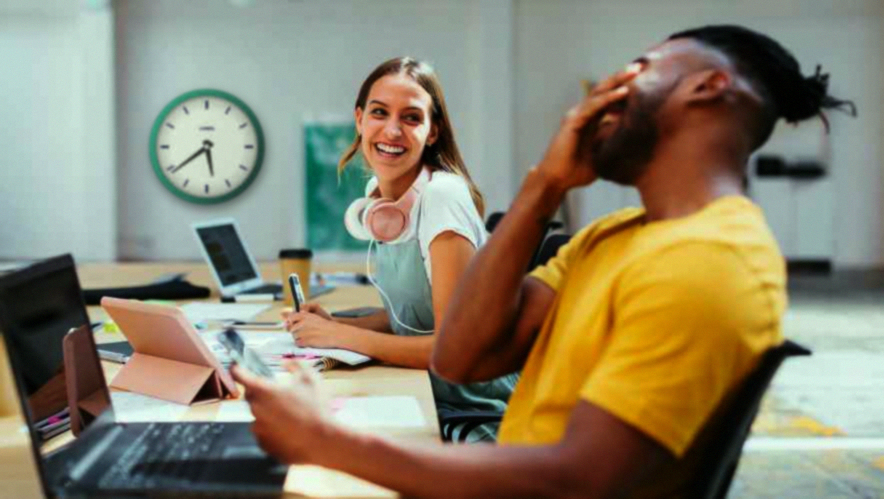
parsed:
5:39
